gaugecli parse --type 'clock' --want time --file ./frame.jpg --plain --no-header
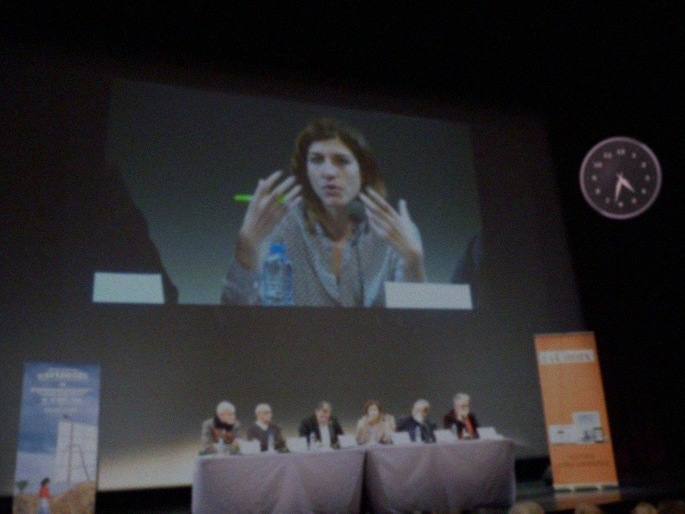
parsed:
4:32
